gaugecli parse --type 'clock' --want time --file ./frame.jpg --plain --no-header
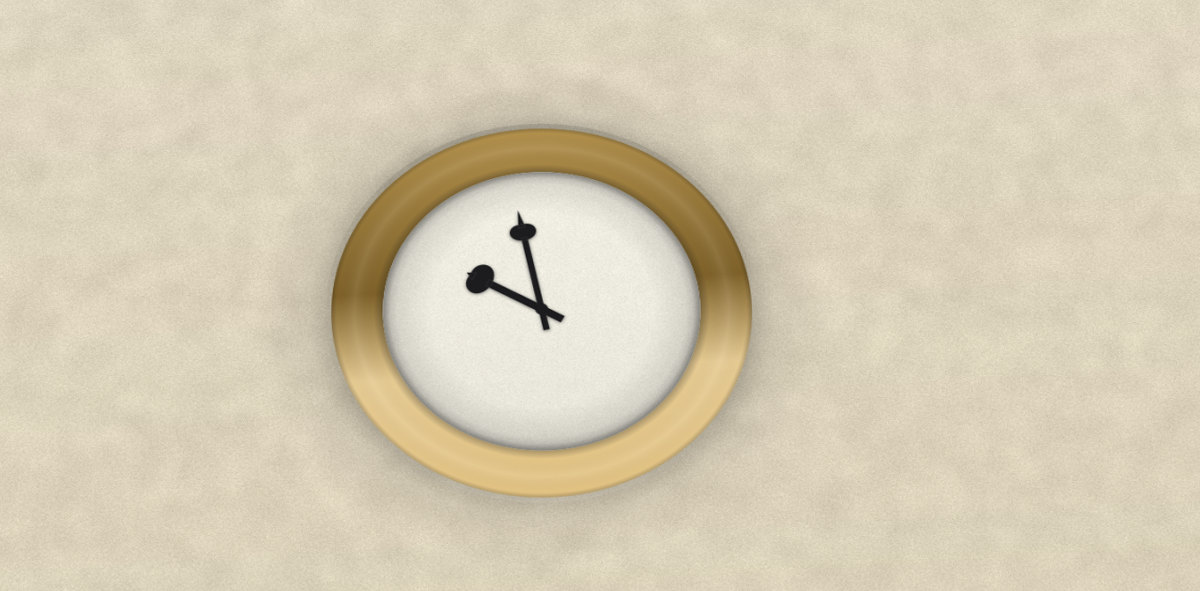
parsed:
9:58
